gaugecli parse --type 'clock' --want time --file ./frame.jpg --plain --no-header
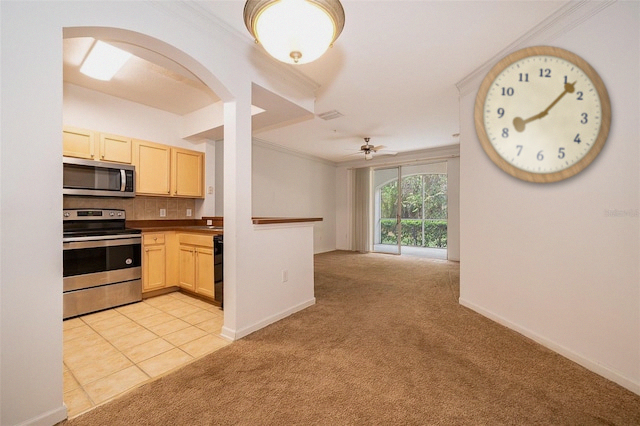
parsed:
8:07
